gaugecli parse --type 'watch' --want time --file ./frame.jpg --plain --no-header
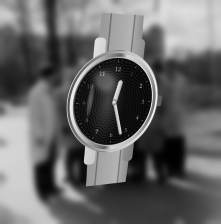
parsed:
12:27
